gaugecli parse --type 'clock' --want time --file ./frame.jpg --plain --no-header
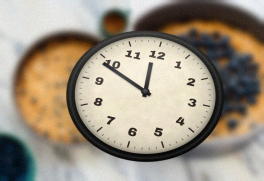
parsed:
11:49
